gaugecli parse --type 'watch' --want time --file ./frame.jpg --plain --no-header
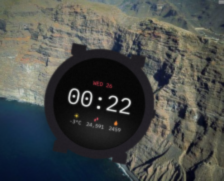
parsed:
0:22
